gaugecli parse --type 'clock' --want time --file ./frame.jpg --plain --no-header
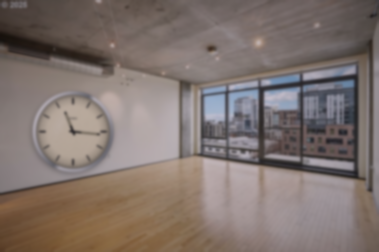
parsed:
11:16
